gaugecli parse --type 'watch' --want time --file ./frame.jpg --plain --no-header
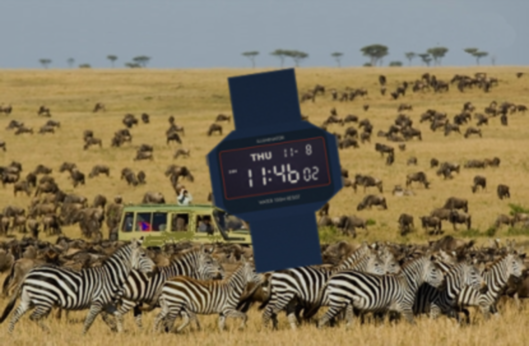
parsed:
11:46:02
